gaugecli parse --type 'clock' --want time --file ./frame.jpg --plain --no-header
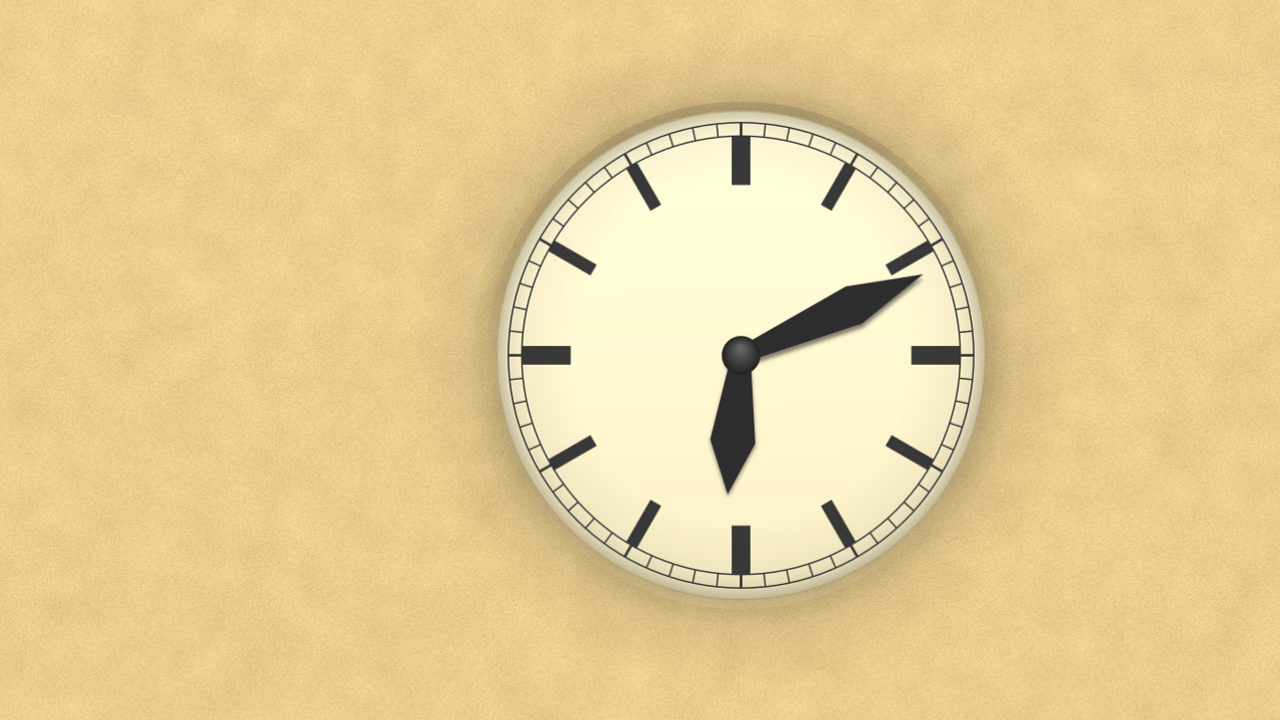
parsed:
6:11
